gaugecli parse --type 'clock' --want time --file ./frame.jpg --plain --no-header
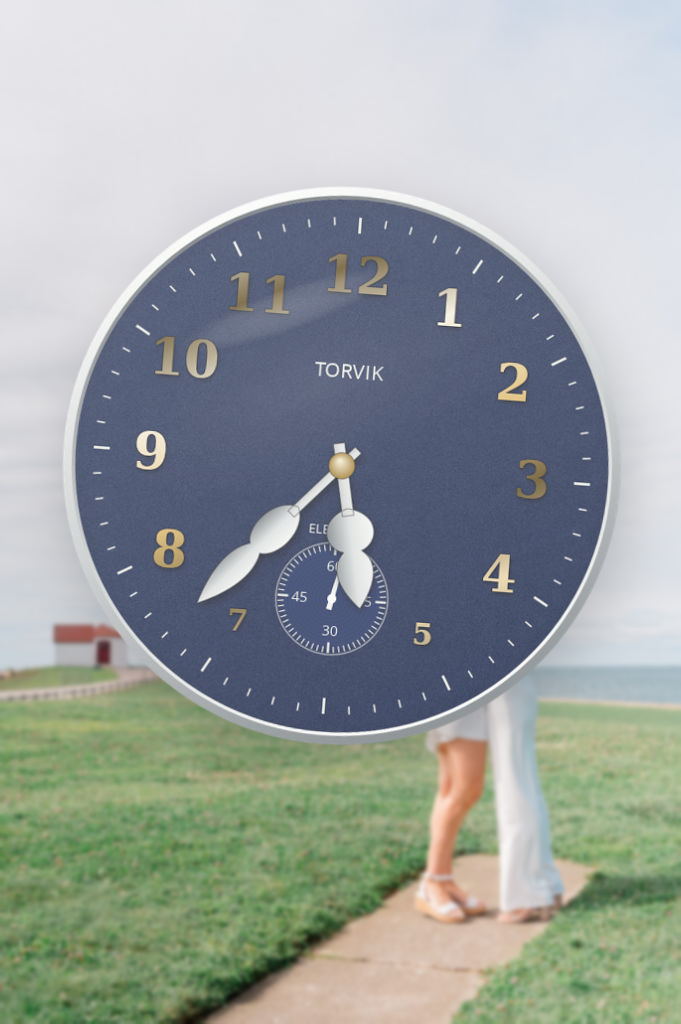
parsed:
5:37:02
